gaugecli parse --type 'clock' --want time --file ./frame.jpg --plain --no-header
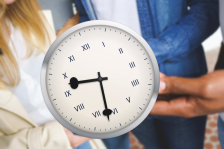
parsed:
9:32
